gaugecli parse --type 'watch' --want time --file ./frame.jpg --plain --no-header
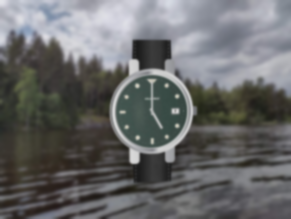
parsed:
5:00
